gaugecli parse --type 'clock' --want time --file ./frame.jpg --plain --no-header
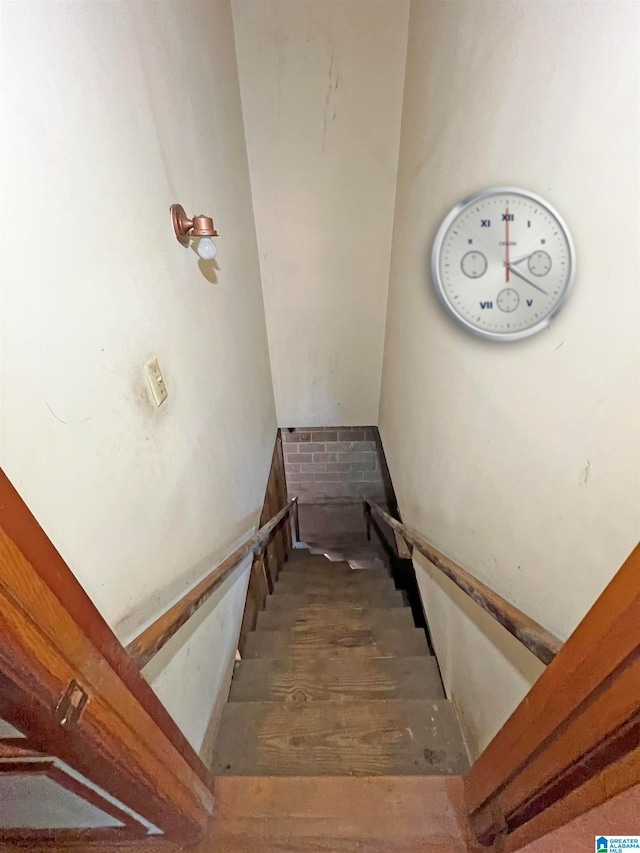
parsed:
2:21
